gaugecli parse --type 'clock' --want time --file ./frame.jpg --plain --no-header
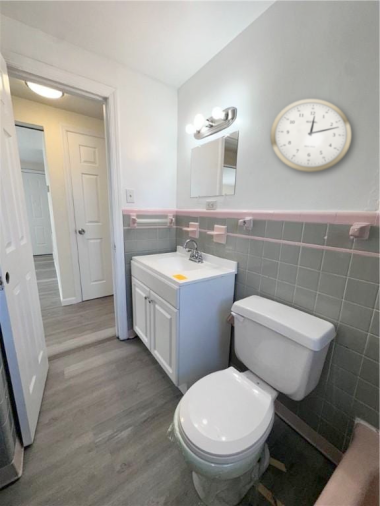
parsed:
12:12
